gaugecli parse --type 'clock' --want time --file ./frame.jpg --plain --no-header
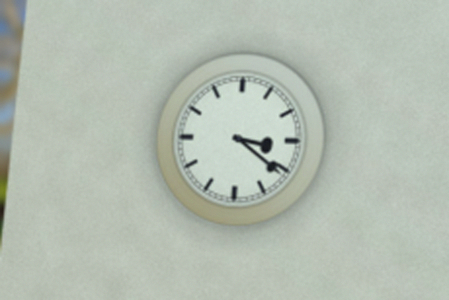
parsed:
3:21
